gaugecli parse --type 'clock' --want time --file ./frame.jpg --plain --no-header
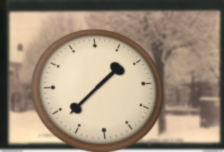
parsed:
1:38
